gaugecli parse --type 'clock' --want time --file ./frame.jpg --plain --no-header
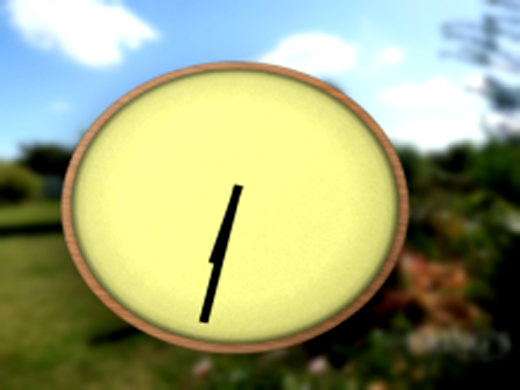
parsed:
6:32
